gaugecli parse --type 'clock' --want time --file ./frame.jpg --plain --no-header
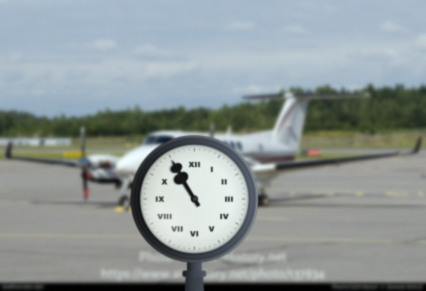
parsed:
10:55
